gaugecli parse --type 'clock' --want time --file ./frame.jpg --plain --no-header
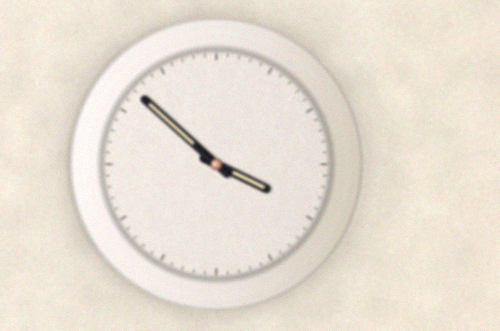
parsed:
3:52
